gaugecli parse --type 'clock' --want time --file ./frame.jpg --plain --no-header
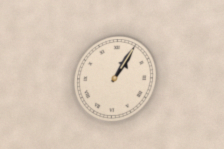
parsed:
1:05
